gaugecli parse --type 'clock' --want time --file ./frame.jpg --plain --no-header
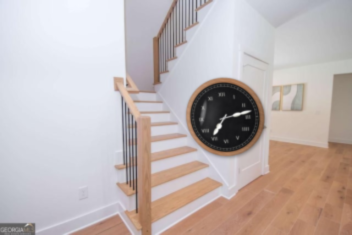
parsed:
7:13
